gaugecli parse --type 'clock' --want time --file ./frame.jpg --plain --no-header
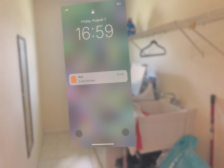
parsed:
16:59
